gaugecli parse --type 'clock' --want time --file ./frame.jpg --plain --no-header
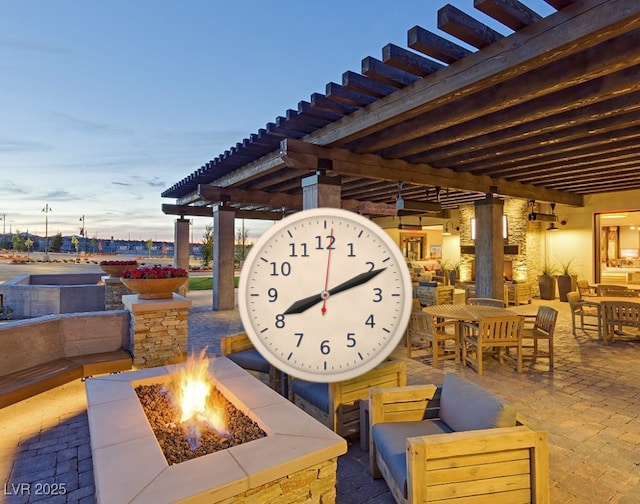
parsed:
8:11:01
